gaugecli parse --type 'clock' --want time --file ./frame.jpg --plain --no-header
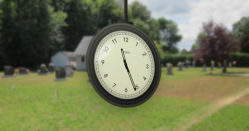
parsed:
11:26
